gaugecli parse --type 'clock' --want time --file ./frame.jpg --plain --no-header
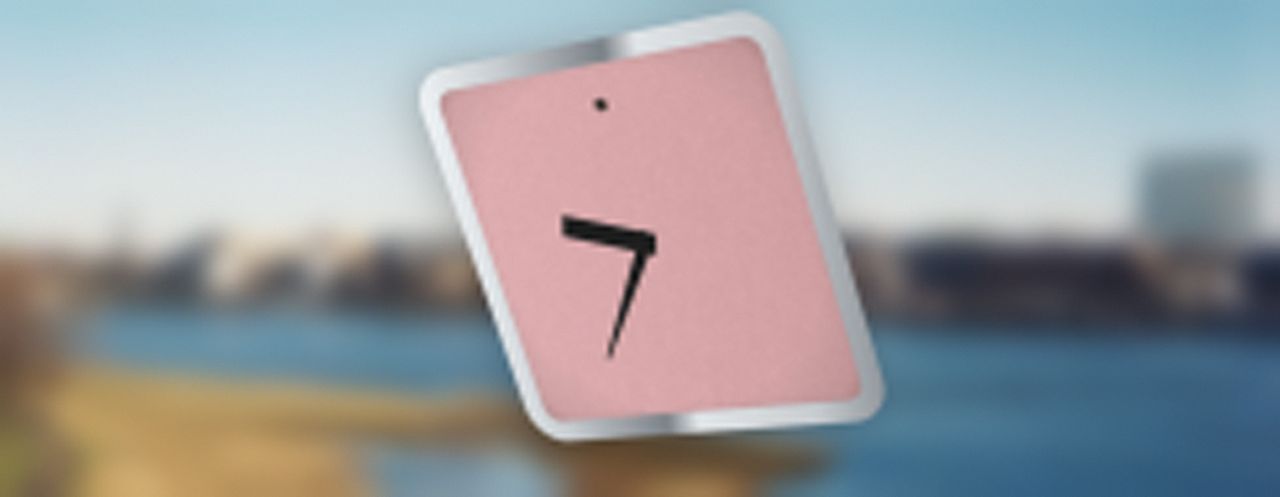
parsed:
9:36
